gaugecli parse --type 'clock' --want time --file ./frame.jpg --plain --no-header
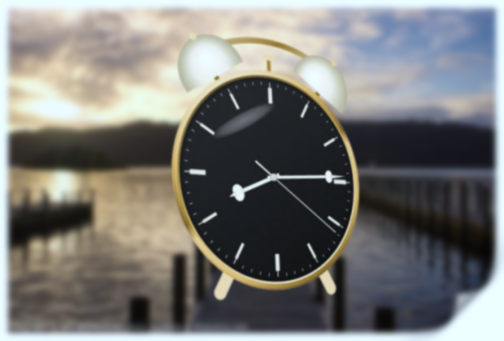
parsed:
8:14:21
